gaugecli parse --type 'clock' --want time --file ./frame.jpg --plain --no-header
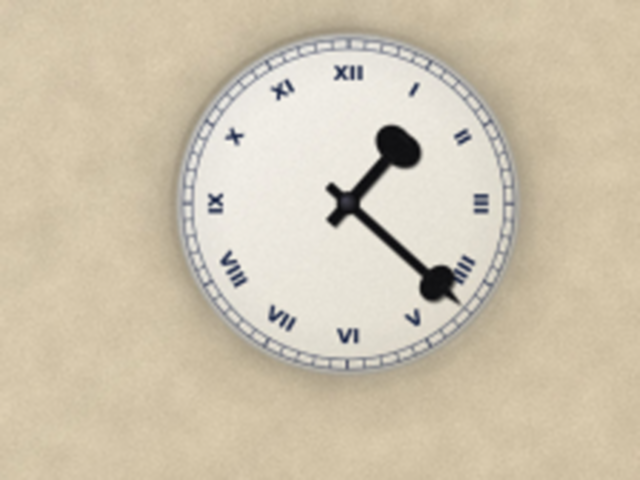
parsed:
1:22
